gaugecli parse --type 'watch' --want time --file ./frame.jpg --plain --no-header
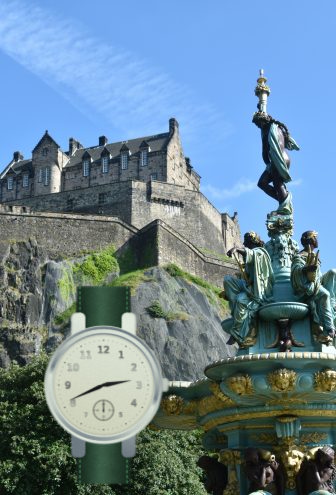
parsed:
2:41
